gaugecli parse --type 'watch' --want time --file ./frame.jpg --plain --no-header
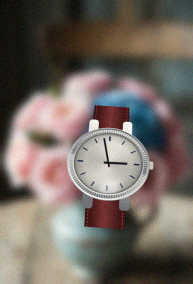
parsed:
2:58
